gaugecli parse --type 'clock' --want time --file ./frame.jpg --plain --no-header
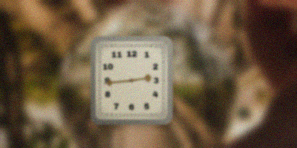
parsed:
2:44
